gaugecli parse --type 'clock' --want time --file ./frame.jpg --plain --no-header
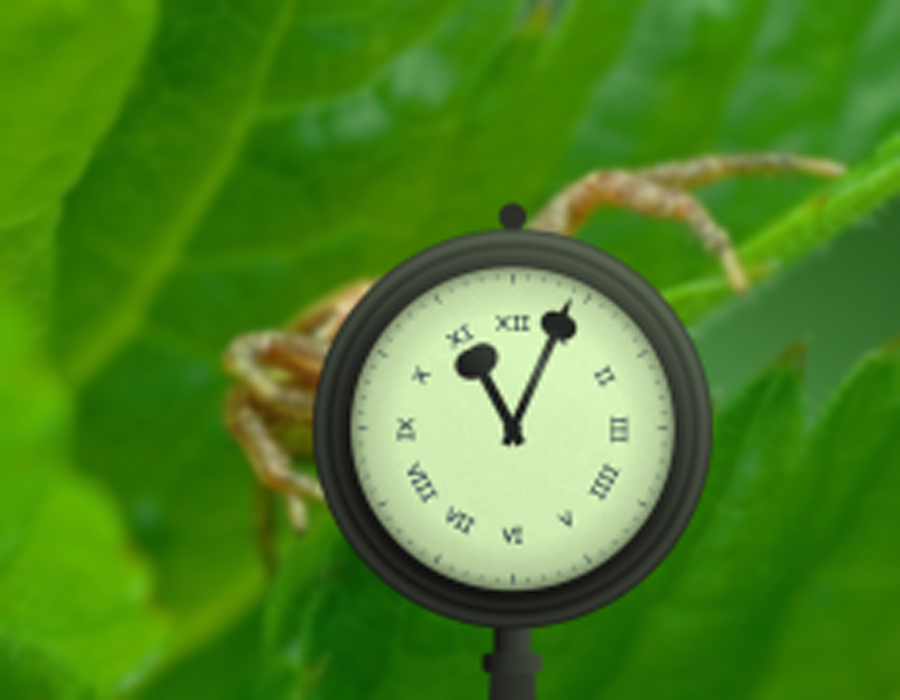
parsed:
11:04
